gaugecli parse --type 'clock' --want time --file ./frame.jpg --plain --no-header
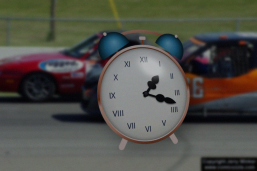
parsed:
1:18
